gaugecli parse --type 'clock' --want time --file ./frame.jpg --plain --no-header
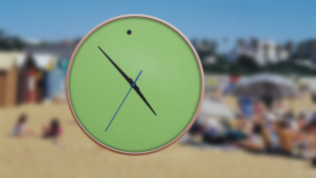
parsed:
4:53:36
